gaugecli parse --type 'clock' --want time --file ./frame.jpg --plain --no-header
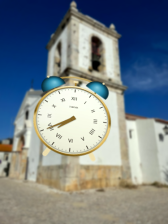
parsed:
7:40
